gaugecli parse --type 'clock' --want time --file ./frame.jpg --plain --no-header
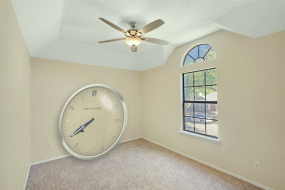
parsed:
7:39
